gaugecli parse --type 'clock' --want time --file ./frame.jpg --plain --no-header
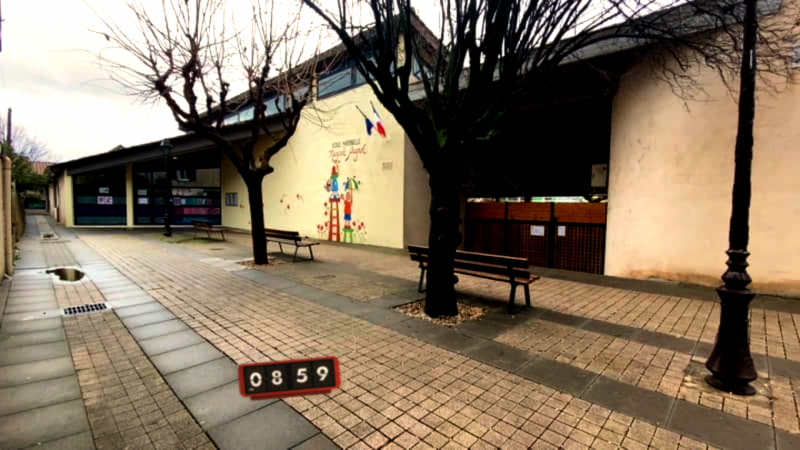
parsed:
8:59
